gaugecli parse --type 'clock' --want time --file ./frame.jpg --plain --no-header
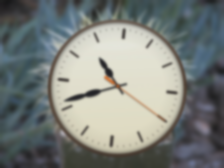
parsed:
10:41:20
